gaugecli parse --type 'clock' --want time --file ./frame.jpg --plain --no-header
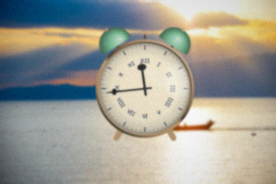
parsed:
11:44
